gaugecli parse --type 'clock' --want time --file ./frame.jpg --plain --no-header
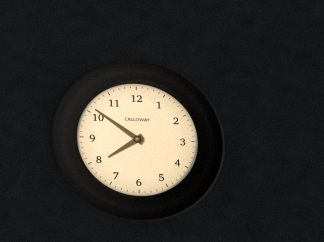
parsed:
7:51
